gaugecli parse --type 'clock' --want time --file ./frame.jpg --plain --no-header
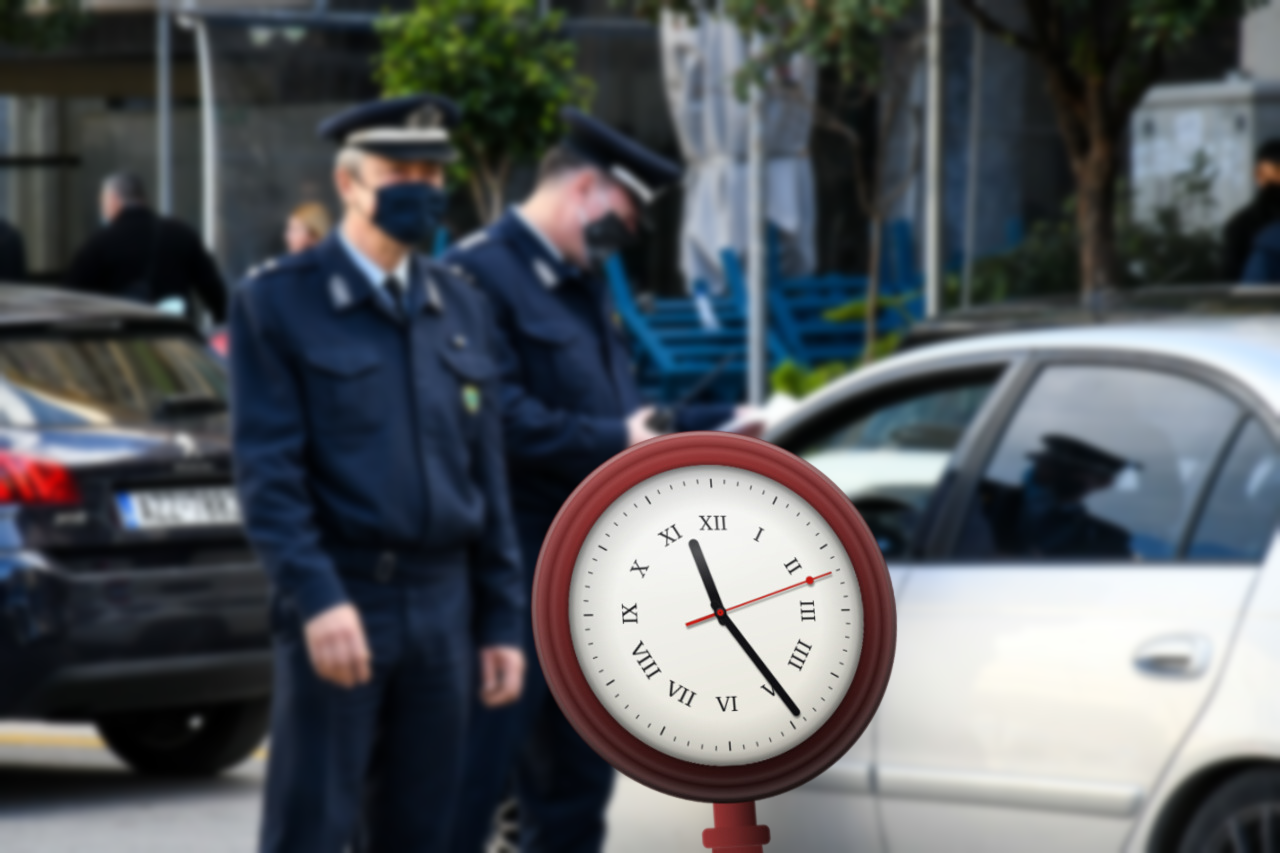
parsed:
11:24:12
